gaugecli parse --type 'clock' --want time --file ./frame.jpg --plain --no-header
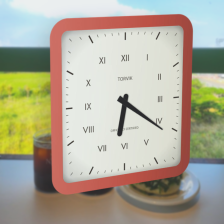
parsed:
6:21
